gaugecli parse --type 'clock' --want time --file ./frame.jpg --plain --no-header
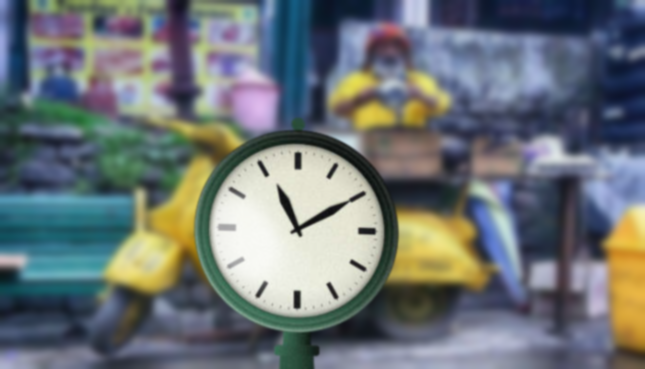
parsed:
11:10
